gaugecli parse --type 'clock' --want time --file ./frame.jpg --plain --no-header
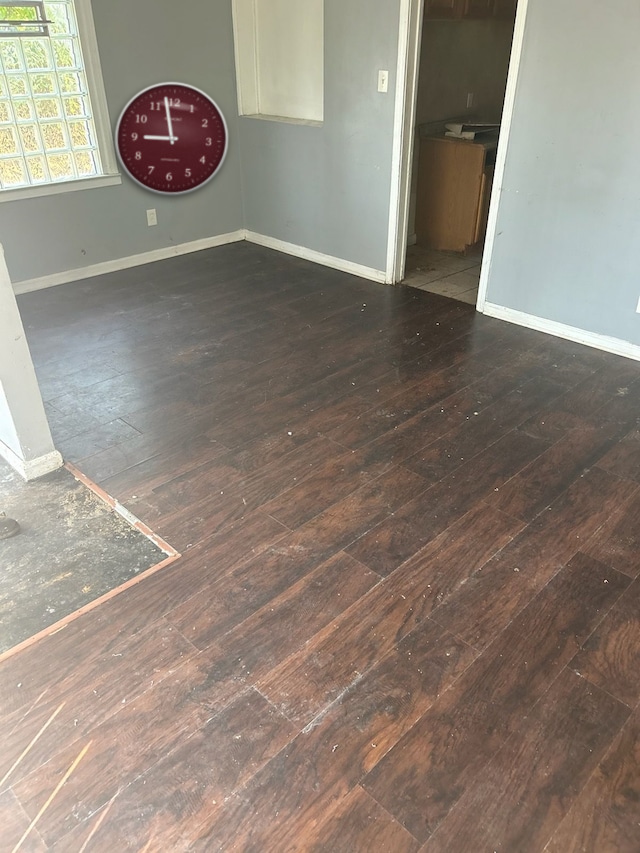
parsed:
8:58
